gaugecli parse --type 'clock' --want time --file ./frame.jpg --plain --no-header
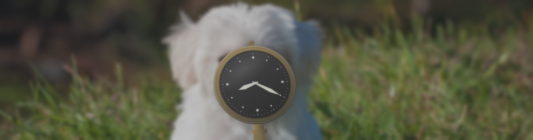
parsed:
8:20
